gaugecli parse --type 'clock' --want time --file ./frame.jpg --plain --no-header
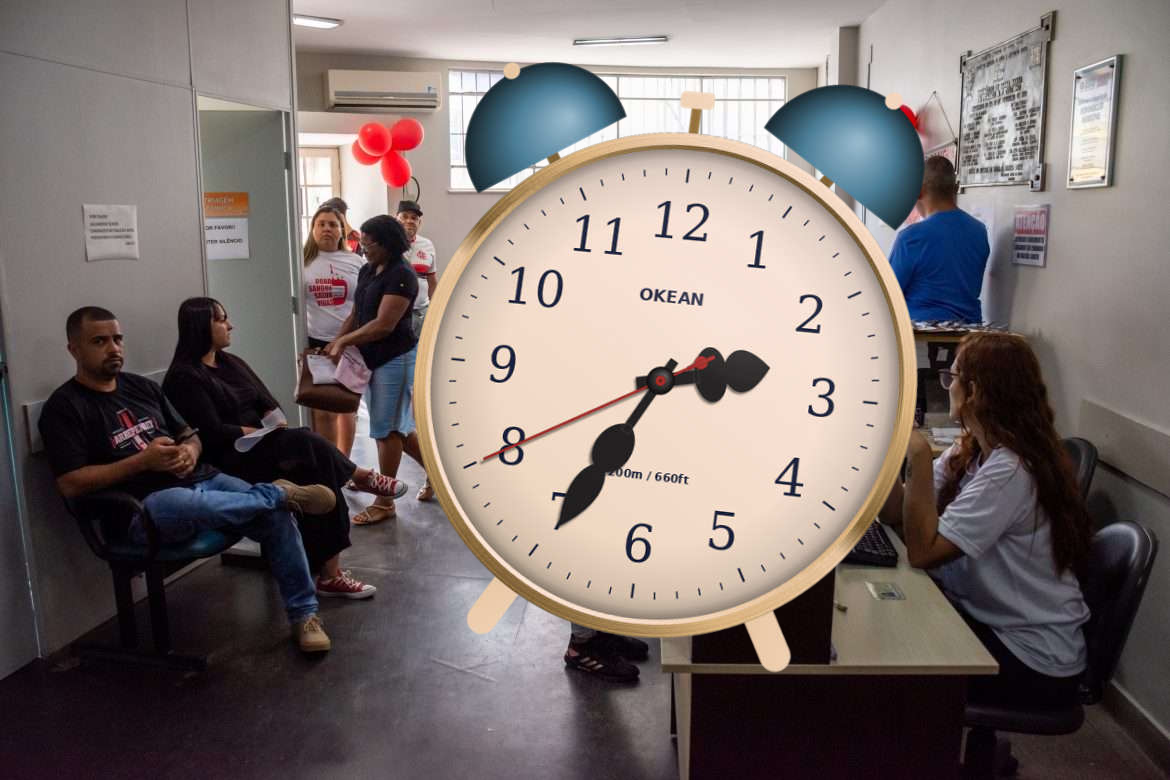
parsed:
2:34:40
